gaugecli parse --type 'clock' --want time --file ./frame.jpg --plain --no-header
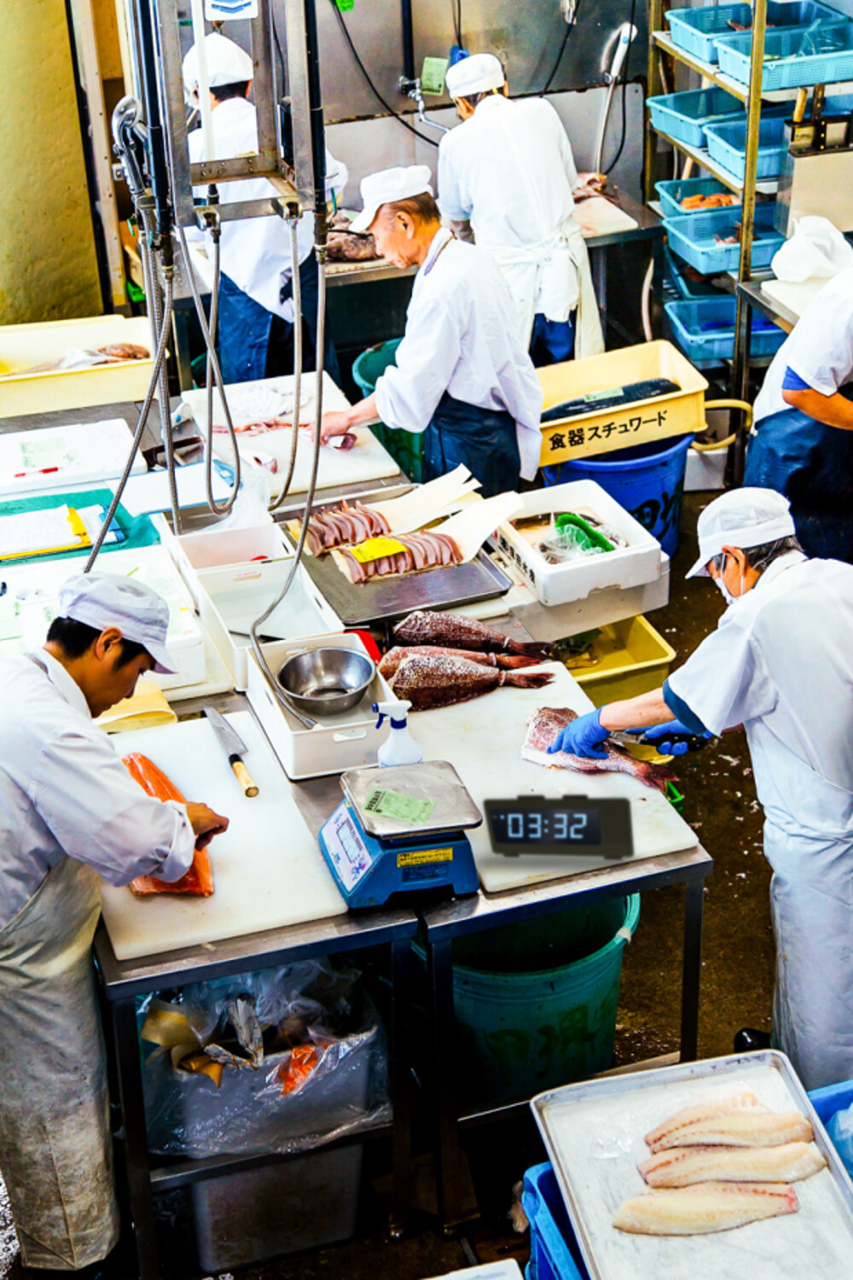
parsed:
3:32
